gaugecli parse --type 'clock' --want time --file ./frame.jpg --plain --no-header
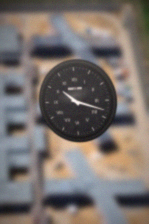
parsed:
10:18
